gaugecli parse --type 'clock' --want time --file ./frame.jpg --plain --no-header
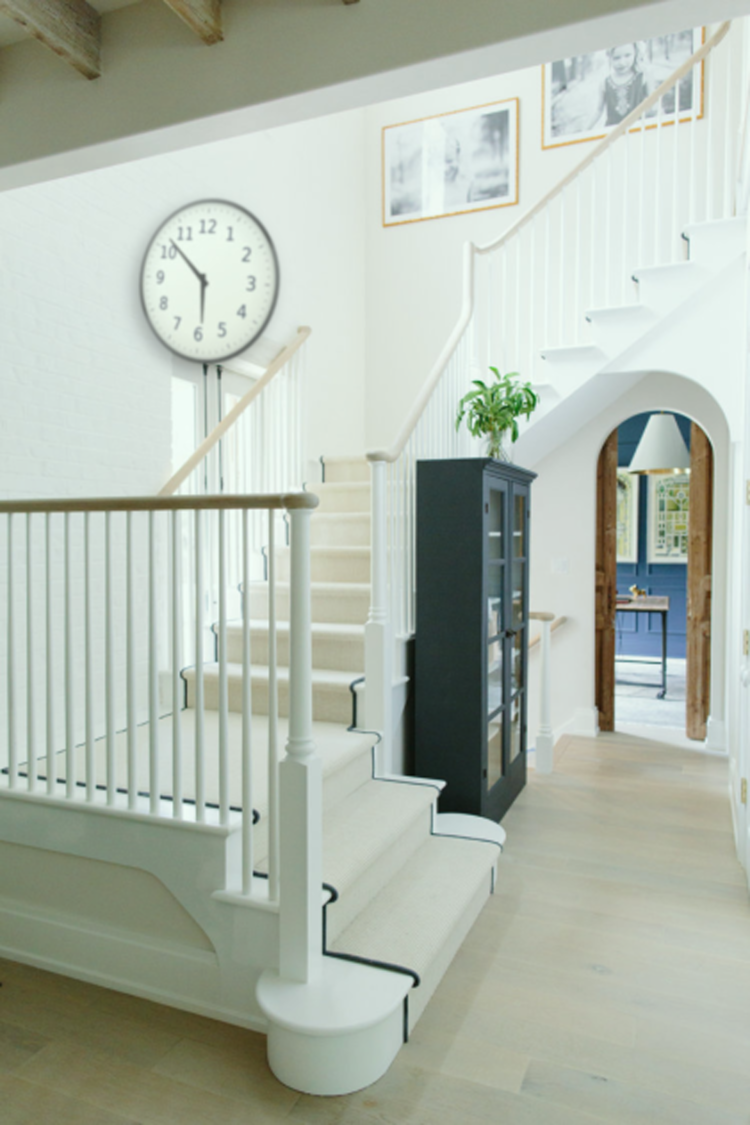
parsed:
5:52
